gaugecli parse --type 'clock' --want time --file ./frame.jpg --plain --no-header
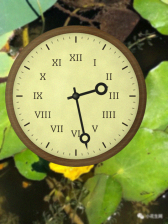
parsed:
2:28
